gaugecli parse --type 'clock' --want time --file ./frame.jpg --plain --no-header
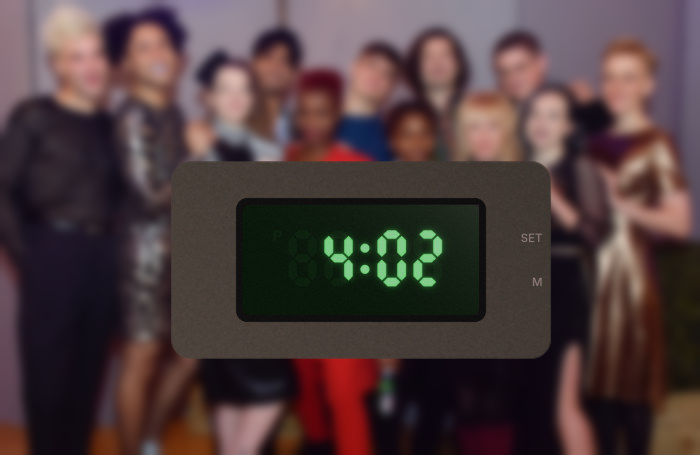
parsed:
4:02
